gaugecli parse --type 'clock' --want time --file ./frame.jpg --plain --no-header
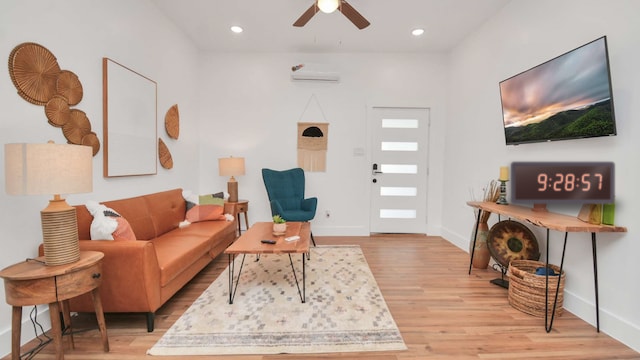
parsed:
9:28:57
